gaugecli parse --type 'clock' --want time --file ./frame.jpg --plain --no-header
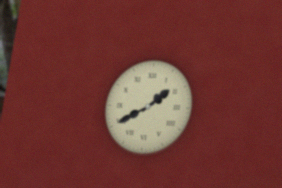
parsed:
1:40
